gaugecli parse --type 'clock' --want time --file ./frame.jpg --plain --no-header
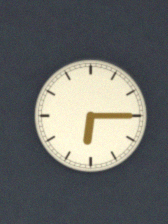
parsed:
6:15
